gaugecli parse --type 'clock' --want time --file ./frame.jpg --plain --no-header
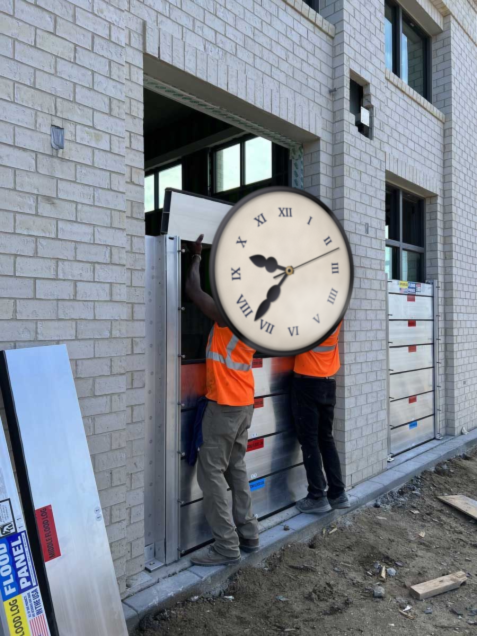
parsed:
9:37:12
